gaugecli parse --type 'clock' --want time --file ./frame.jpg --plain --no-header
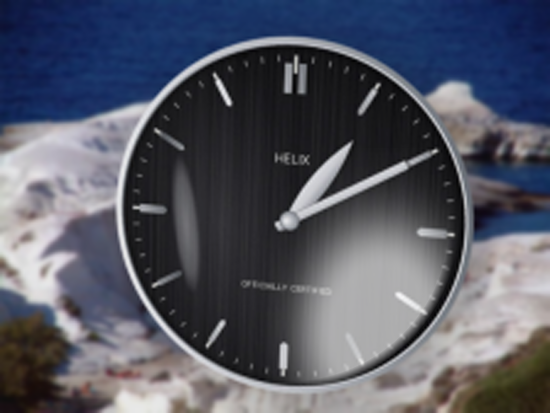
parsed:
1:10
